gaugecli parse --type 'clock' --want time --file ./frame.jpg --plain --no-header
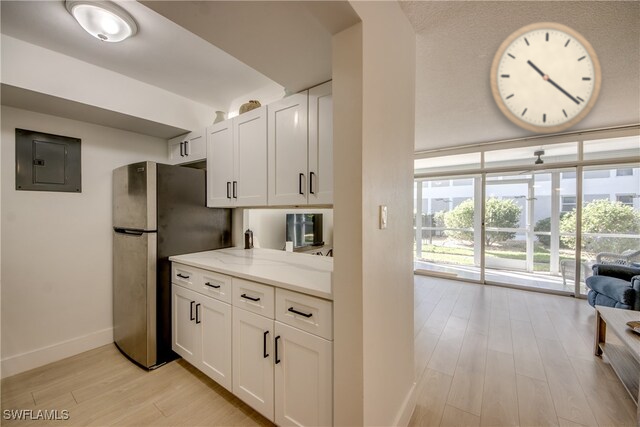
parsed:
10:21
